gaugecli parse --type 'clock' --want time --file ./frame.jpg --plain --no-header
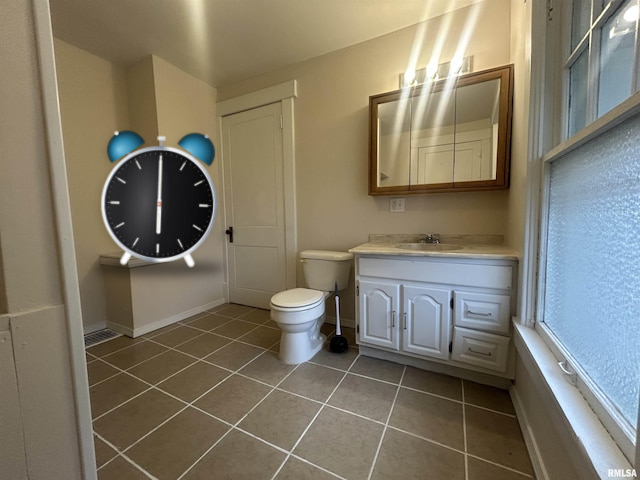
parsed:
6:00
